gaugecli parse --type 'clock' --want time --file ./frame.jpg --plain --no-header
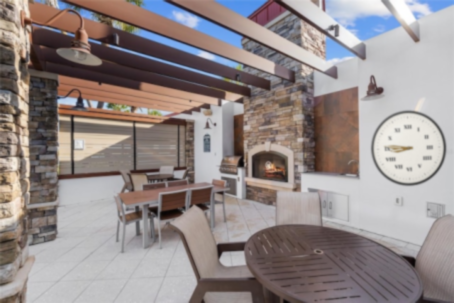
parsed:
8:46
